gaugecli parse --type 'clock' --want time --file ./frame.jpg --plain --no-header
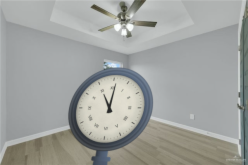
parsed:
11:01
